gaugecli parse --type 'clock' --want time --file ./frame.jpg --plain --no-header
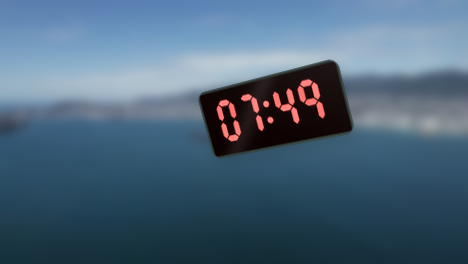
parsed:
7:49
